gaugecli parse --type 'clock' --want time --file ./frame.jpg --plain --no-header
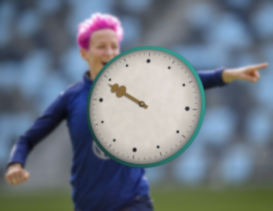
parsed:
9:49
